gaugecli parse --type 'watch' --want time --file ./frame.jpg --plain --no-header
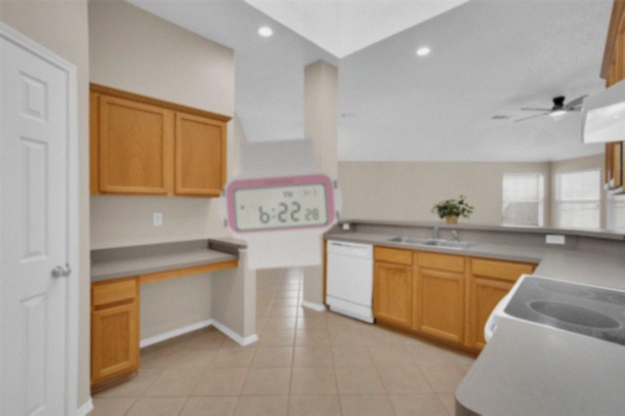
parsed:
6:22
